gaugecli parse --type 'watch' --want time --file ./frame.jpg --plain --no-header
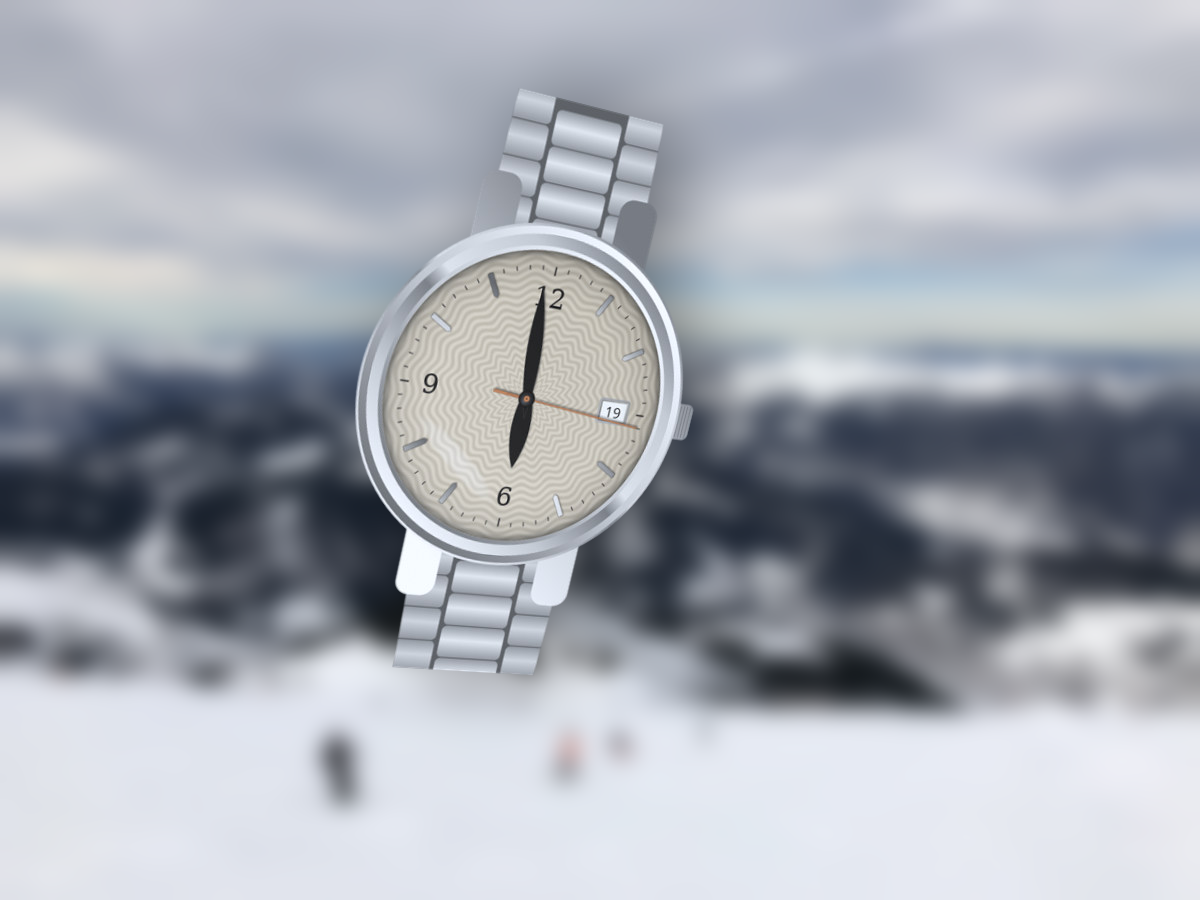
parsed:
5:59:16
